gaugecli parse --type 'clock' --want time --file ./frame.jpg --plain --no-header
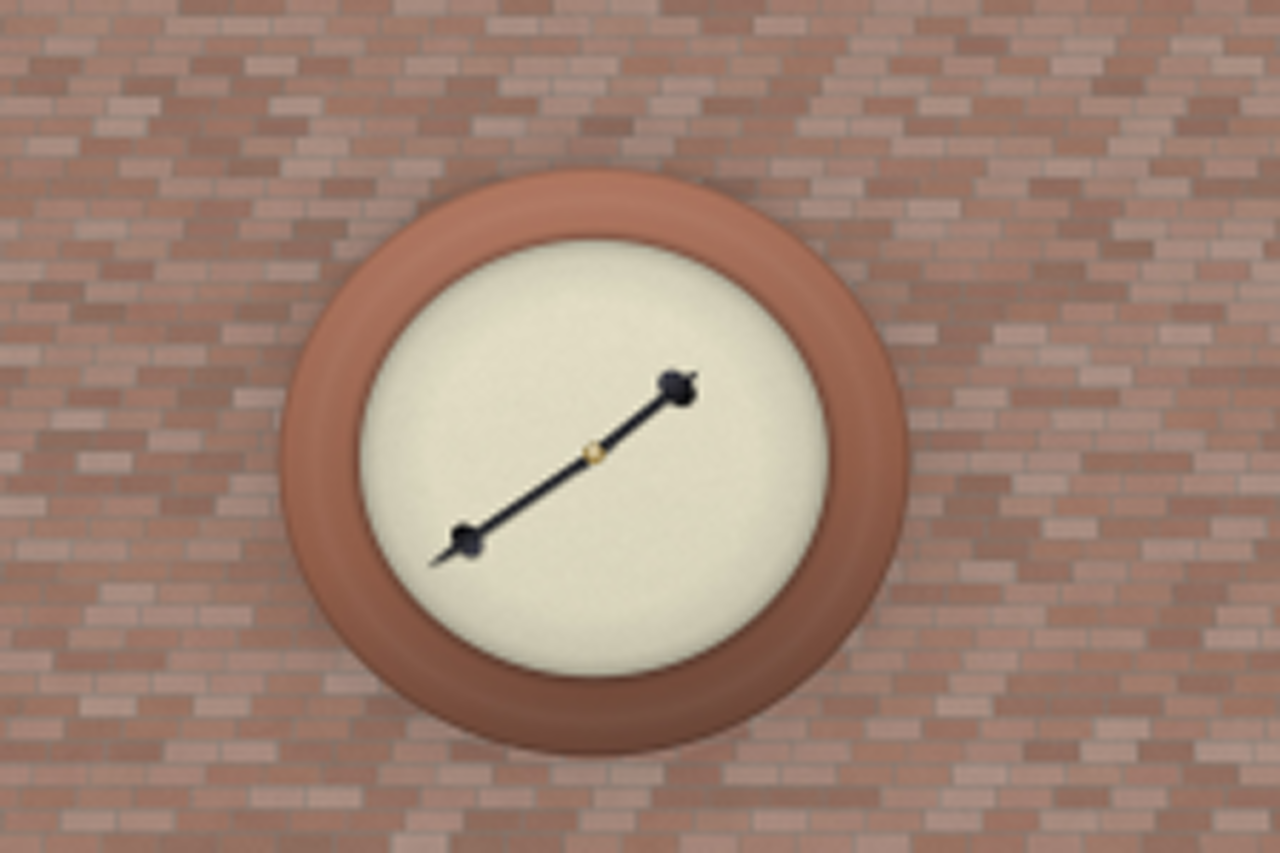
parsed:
1:39
